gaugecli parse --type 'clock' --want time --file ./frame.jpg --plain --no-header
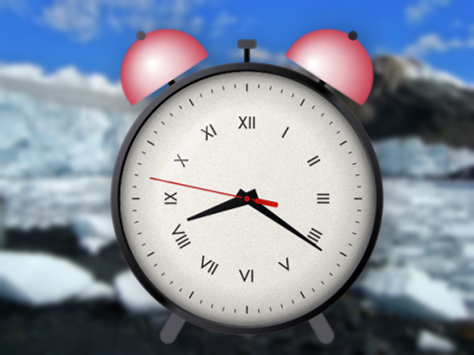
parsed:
8:20:47
